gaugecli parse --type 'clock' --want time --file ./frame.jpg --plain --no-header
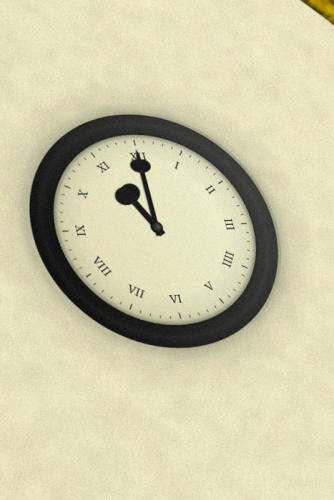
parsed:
11:00
